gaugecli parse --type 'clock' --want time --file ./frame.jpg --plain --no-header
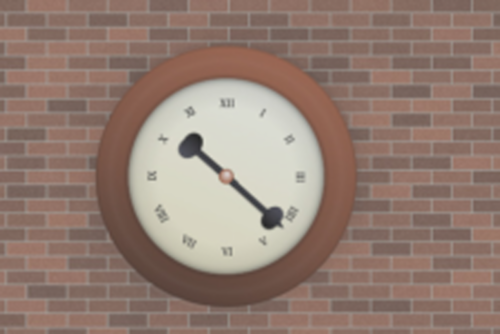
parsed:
10:22
